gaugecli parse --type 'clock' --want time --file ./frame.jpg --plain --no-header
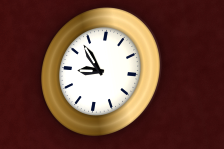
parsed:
8:53
